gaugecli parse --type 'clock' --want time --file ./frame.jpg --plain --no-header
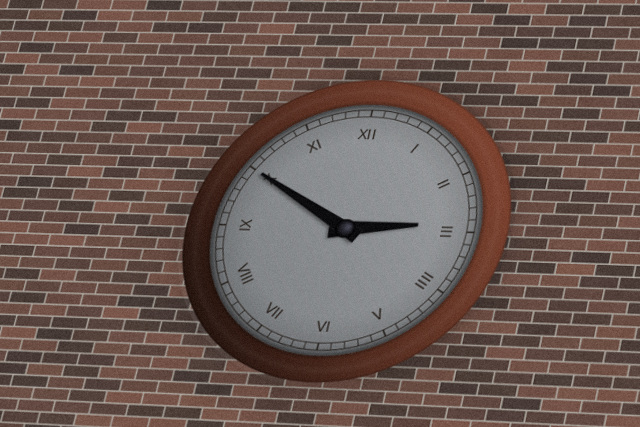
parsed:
2:50
